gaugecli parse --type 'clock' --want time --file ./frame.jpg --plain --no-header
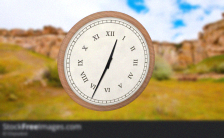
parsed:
12:34
